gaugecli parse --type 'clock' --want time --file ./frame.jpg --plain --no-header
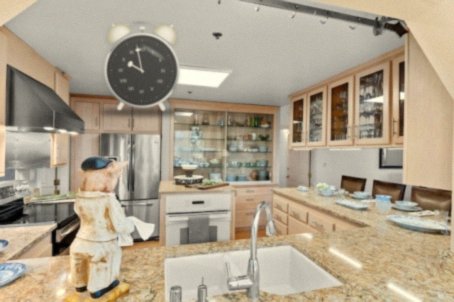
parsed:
9:58
